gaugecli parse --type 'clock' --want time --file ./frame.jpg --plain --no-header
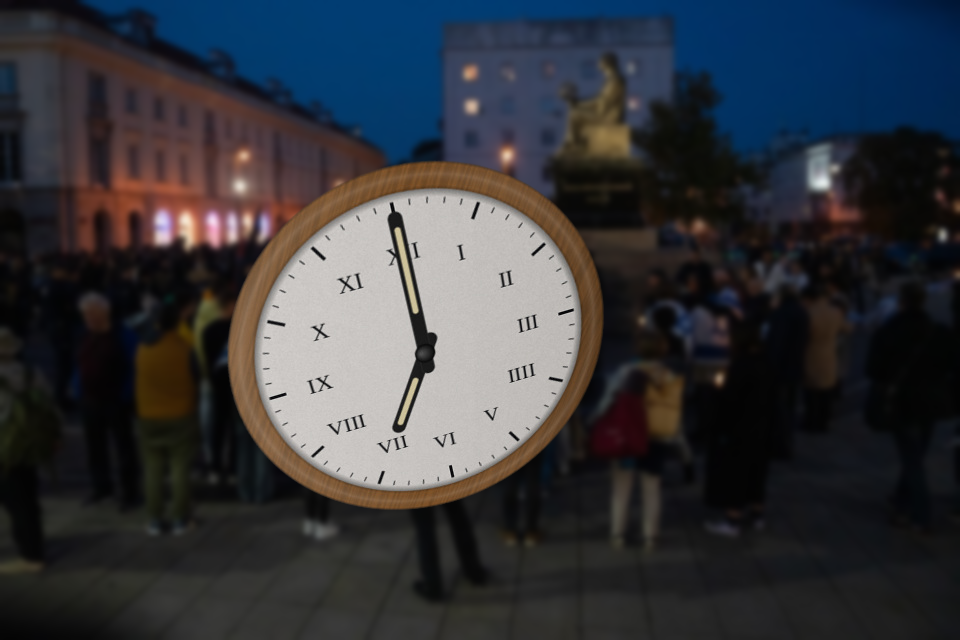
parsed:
7:00
